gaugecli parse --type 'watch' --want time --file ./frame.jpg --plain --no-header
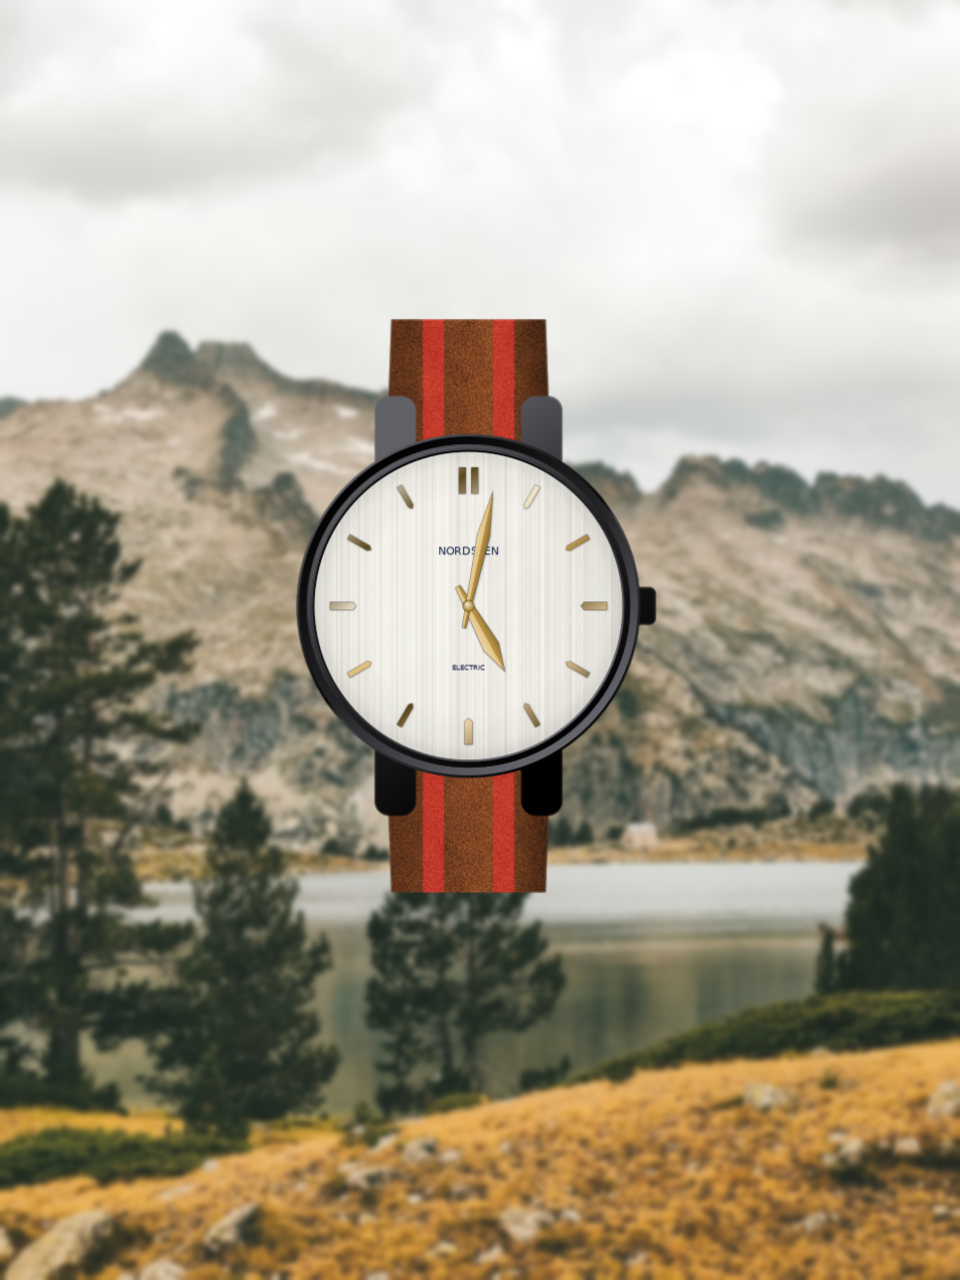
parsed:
5:02
